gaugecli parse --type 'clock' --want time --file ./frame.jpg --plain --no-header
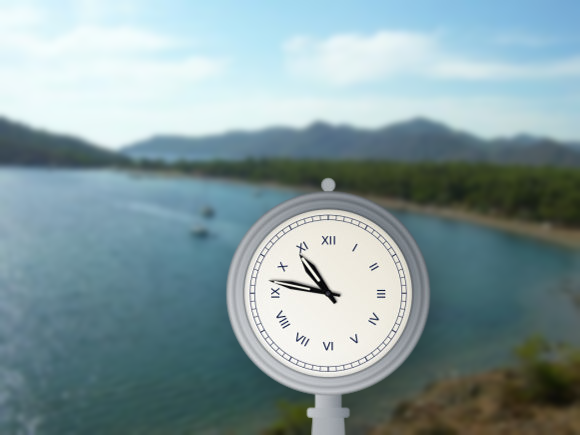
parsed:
10:47
